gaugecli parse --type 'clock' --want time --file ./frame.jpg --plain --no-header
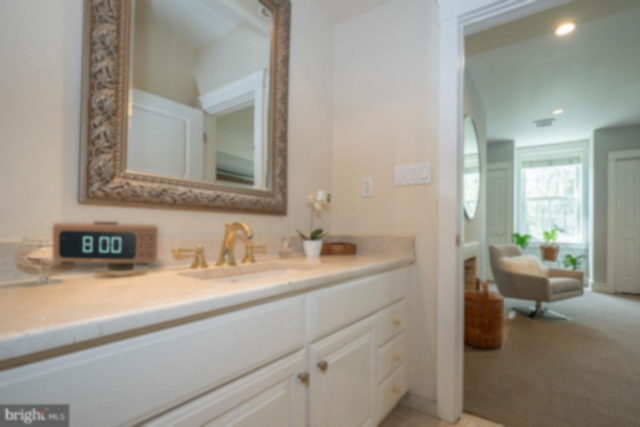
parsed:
8:00
